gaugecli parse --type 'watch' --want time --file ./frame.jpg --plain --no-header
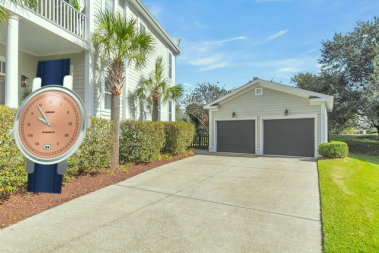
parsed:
9:54
